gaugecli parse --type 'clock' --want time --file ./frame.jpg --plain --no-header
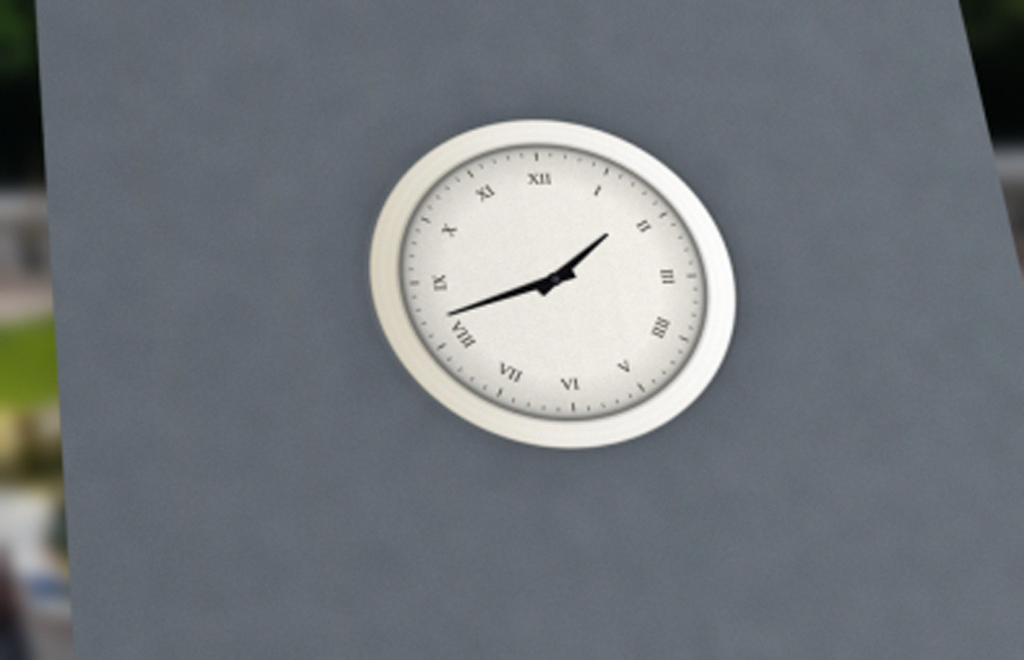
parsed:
1:42
